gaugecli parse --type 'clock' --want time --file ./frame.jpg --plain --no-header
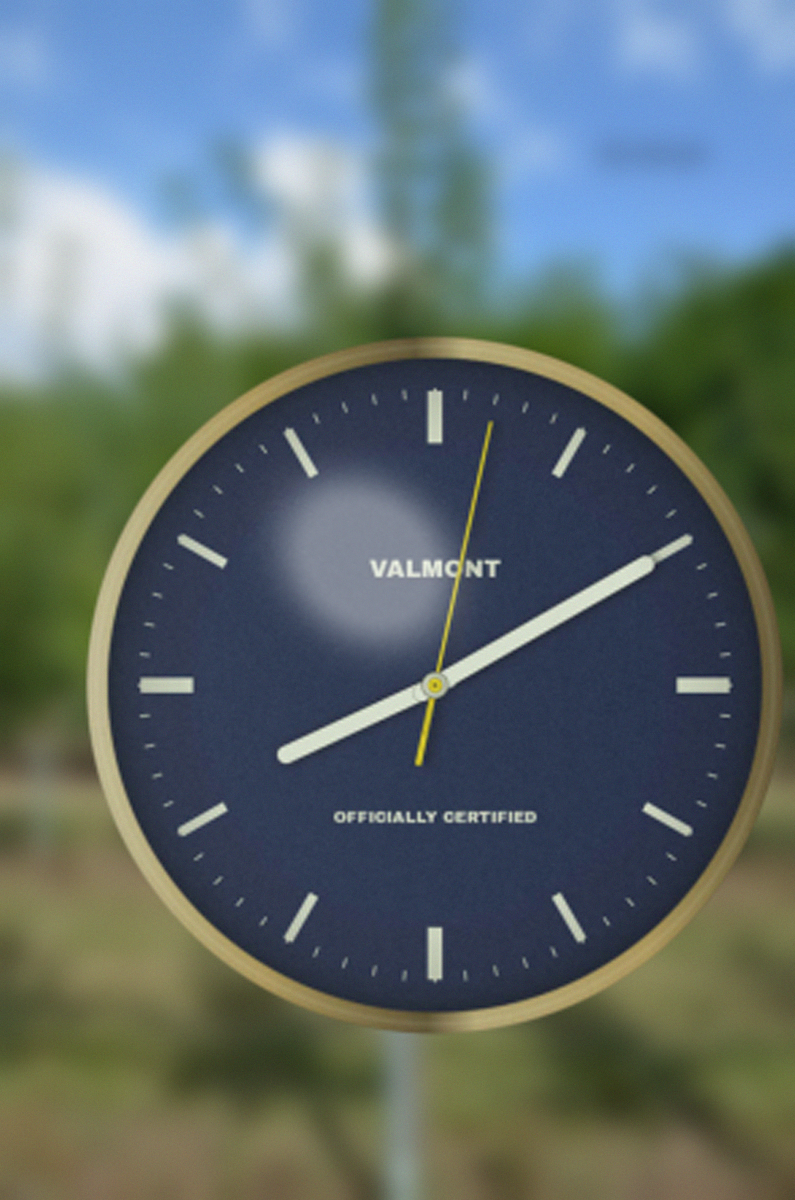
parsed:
8:10:02
